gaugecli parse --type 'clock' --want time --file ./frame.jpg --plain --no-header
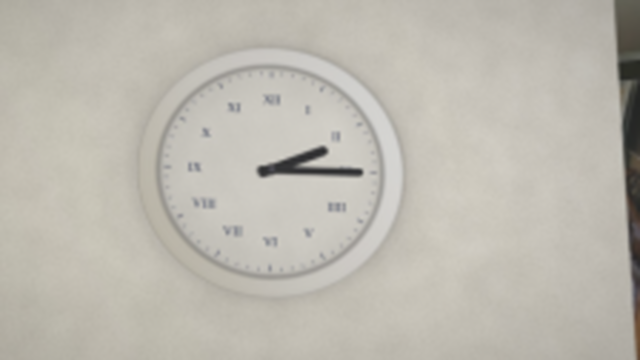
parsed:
2:15
